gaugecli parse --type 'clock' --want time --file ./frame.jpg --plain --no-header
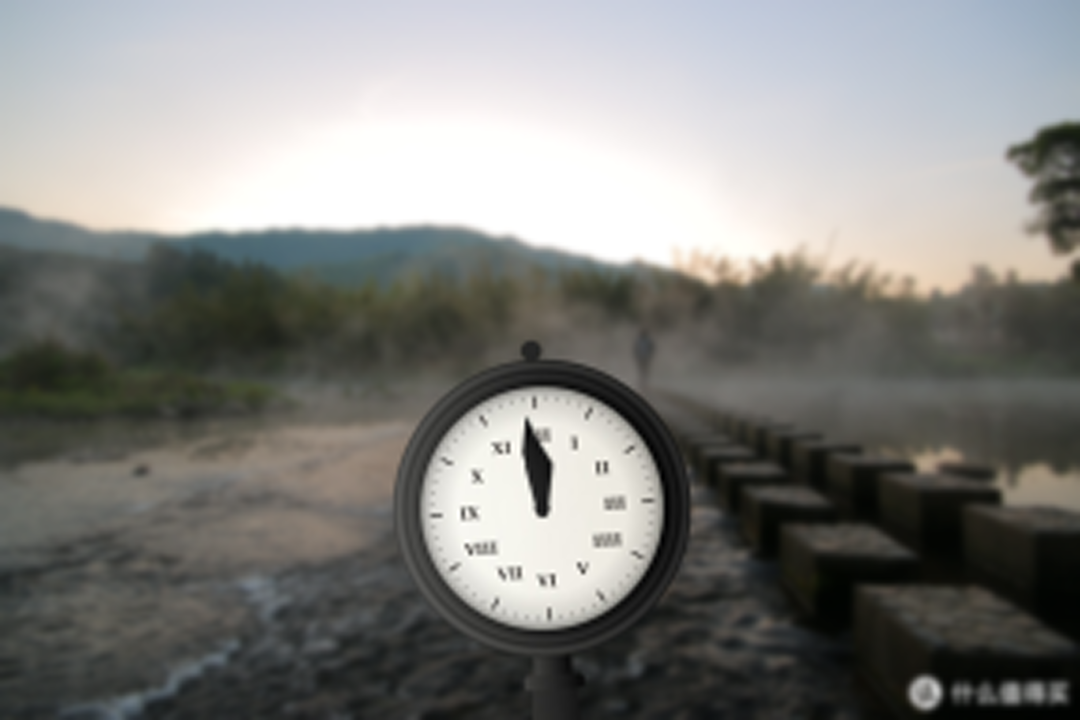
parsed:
11:59
